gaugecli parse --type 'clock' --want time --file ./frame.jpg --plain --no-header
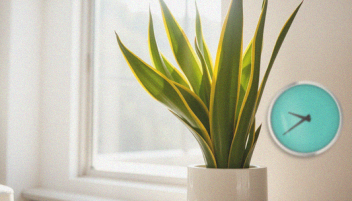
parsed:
9:39
